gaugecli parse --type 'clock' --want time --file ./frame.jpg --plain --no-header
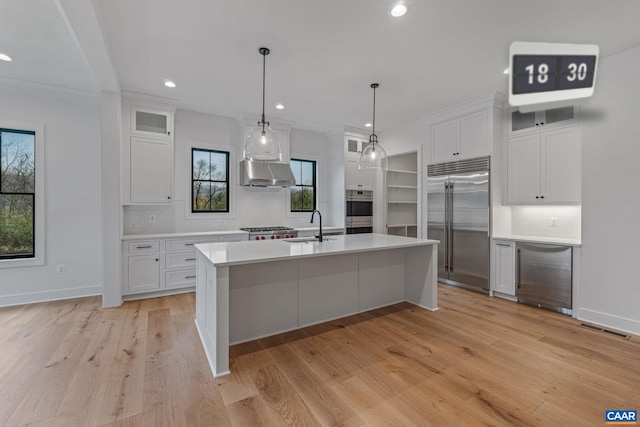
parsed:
18:30
